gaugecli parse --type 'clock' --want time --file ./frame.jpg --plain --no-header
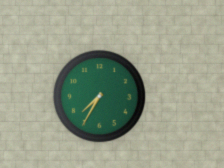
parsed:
7:35
